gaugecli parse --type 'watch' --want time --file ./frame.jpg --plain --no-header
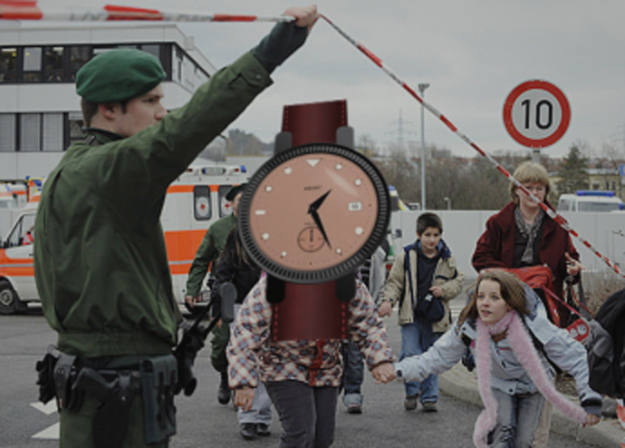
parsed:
1:26
